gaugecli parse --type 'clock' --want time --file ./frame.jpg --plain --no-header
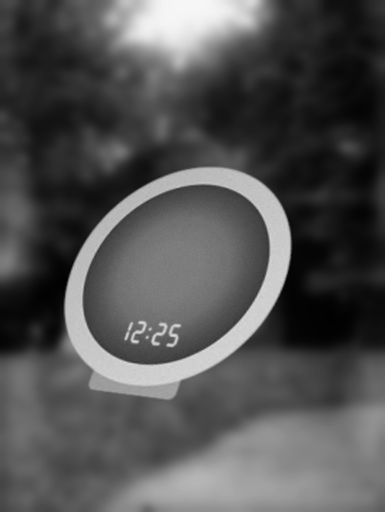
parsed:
12:25
